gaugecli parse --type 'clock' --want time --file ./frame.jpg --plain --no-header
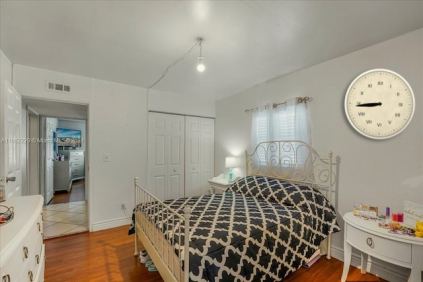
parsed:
8:44
